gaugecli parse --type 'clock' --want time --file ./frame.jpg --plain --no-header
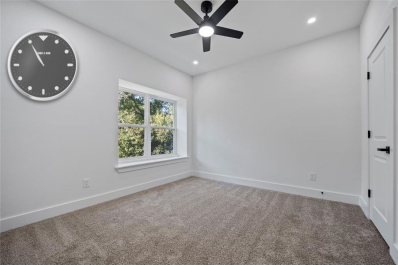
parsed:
10:55
